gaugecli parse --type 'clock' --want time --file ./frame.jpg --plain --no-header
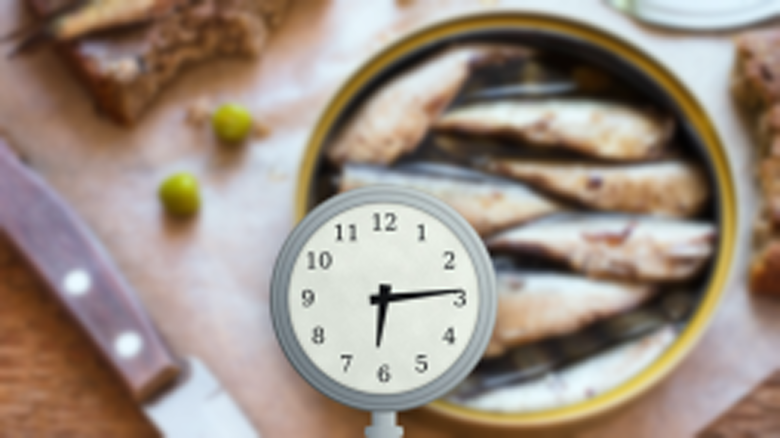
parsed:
6:14
